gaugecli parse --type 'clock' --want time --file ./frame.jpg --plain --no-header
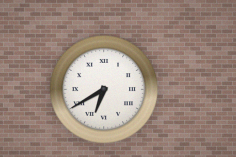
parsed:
6:40
